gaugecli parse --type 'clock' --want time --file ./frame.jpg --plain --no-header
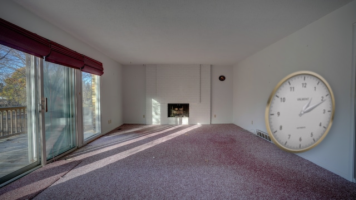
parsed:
1:11
